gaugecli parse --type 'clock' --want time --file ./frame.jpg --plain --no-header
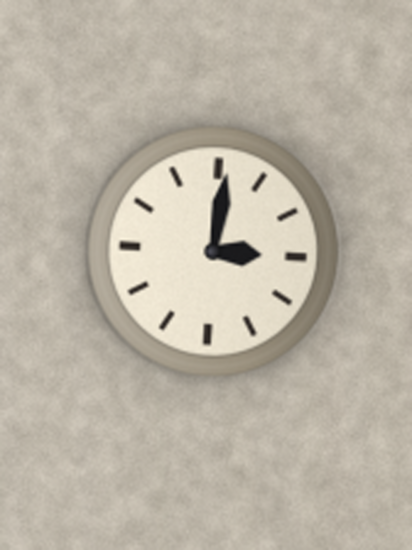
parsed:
3:01
